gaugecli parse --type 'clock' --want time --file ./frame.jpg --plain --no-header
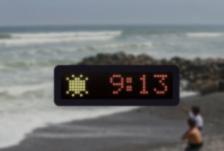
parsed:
9:13
